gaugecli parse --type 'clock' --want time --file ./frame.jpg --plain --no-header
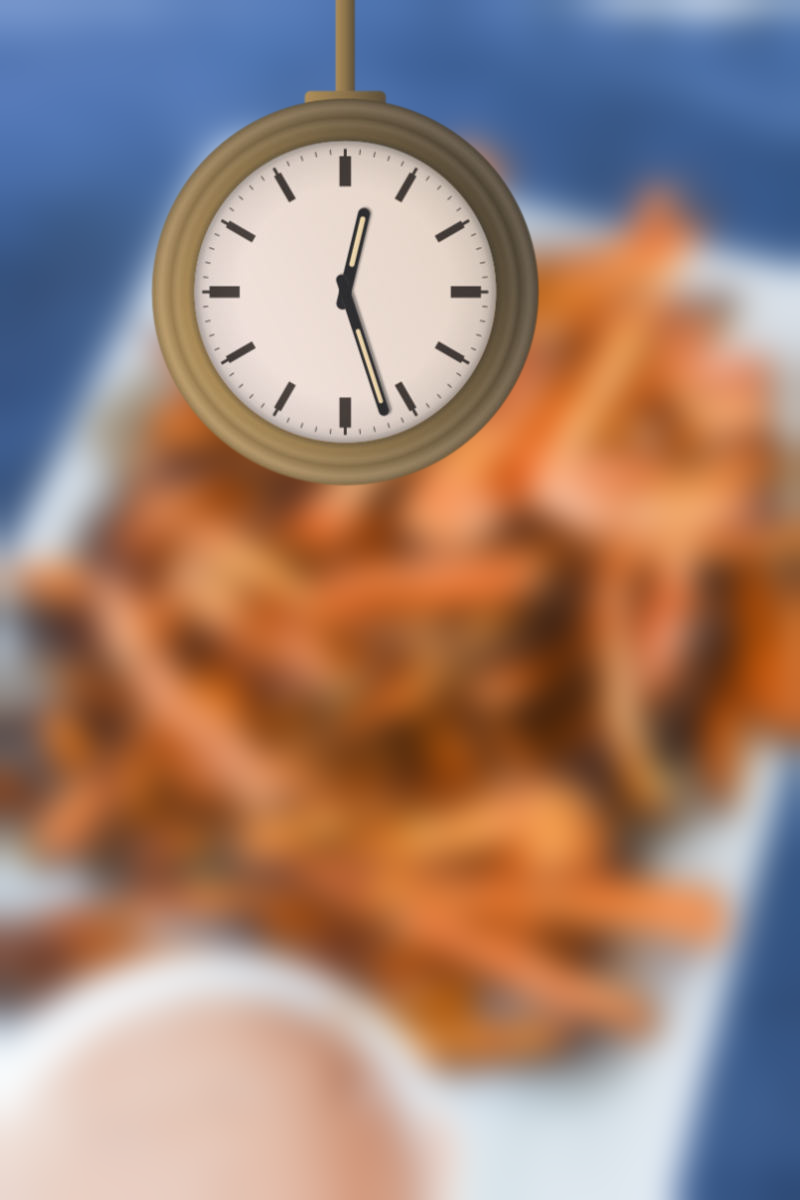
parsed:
12:27
